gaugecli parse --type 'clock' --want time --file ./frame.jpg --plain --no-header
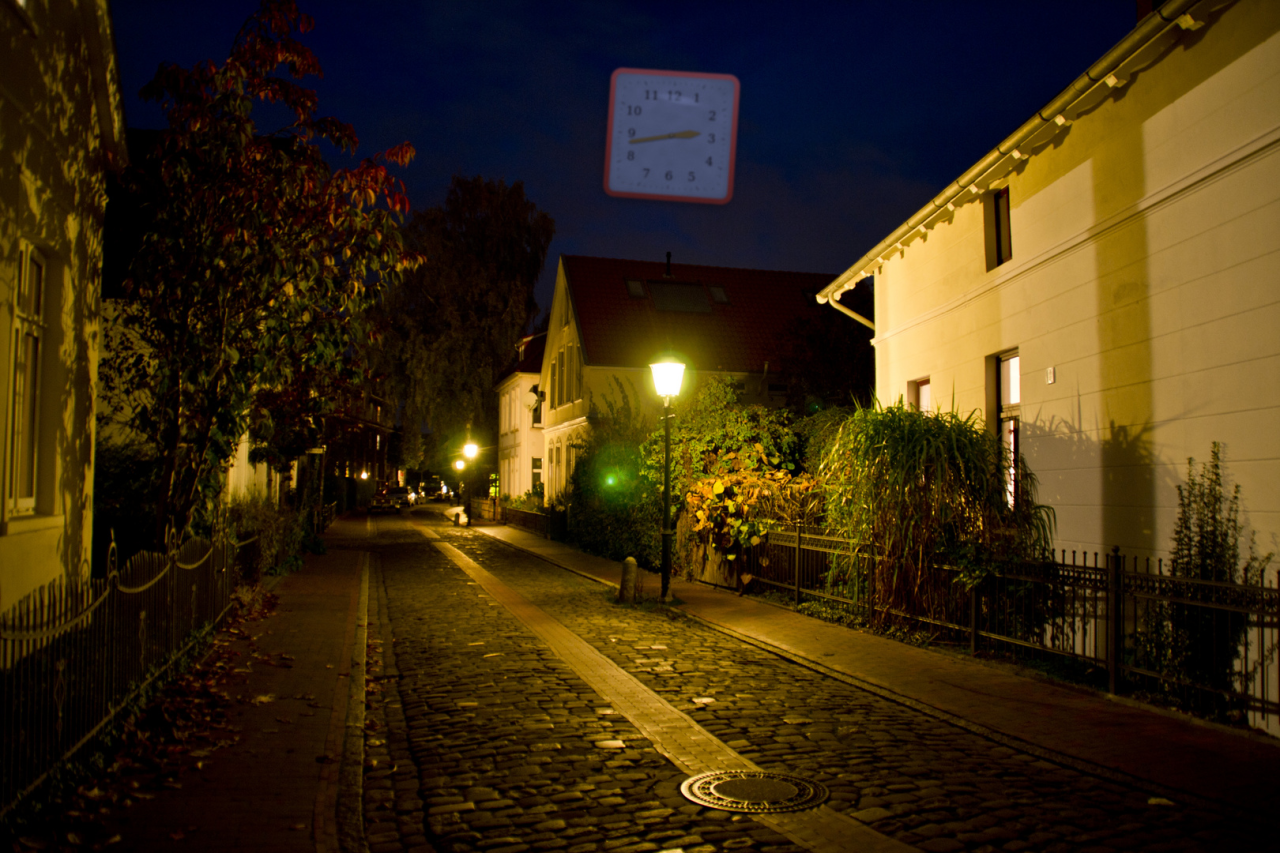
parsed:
2:43
